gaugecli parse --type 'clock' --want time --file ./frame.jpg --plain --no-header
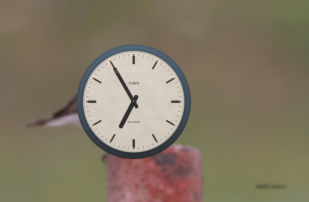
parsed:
6:55
